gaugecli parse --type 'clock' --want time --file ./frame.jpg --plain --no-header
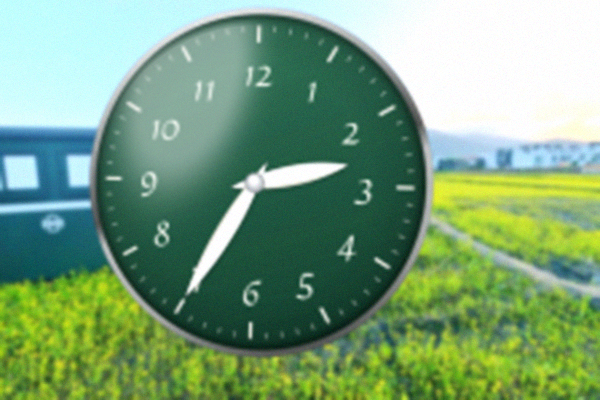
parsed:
2:35
